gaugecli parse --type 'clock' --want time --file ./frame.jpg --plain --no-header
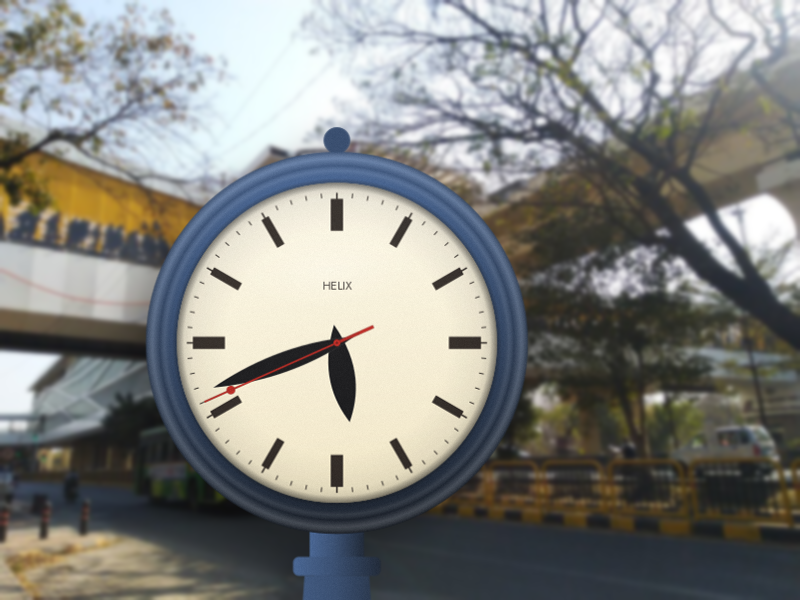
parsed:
5:41:41
